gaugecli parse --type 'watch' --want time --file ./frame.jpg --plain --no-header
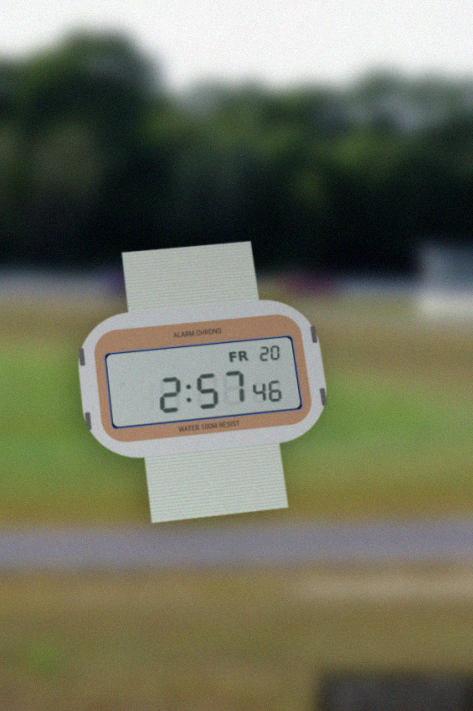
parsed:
2:57:46
